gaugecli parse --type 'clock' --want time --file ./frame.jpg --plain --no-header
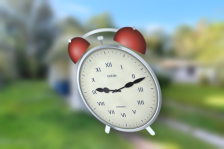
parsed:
9:12
